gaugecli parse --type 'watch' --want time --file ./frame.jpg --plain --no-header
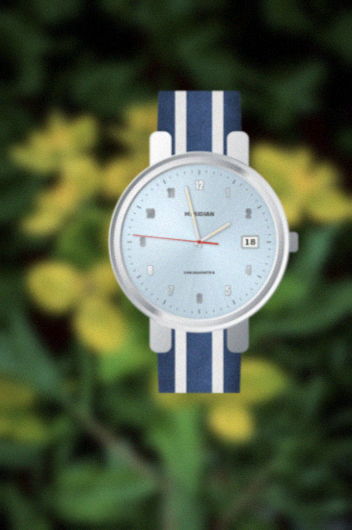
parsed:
1:57:46
